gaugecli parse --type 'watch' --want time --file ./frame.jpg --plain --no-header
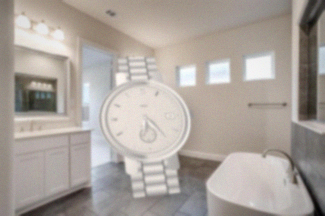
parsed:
6:24
